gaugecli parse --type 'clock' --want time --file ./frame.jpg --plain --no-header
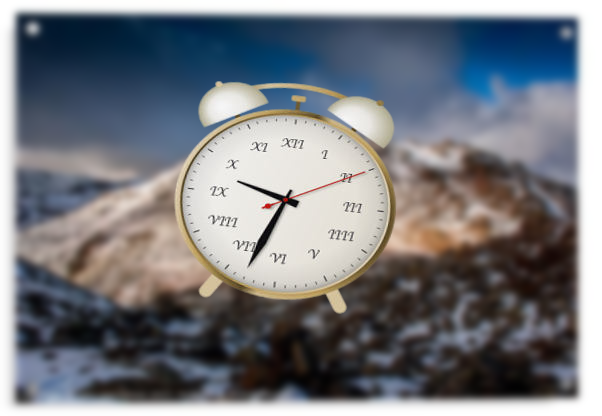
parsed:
9:33:10
